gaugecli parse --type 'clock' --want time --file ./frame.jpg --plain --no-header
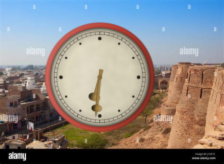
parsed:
6:31
